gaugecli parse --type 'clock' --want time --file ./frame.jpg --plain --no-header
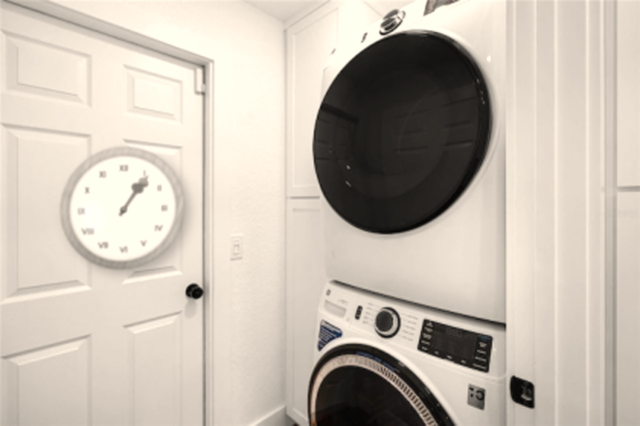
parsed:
1:06
